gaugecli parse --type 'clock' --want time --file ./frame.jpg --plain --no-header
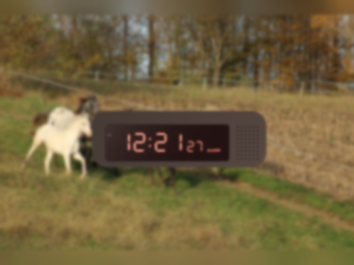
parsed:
12:21
